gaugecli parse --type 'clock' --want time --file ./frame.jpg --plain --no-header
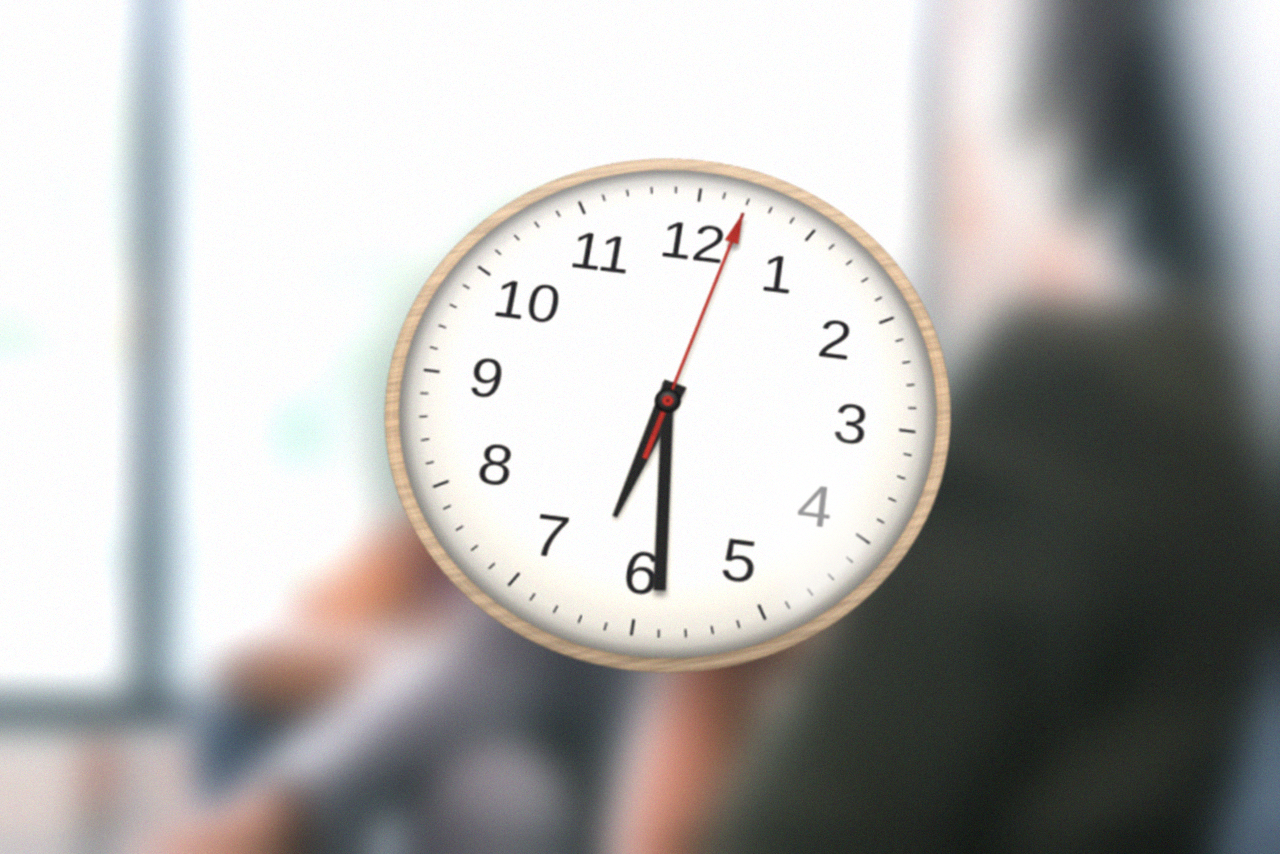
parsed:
6:29:02
